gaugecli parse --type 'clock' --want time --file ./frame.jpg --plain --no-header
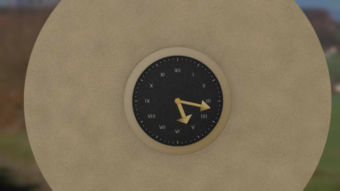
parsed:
5:17
